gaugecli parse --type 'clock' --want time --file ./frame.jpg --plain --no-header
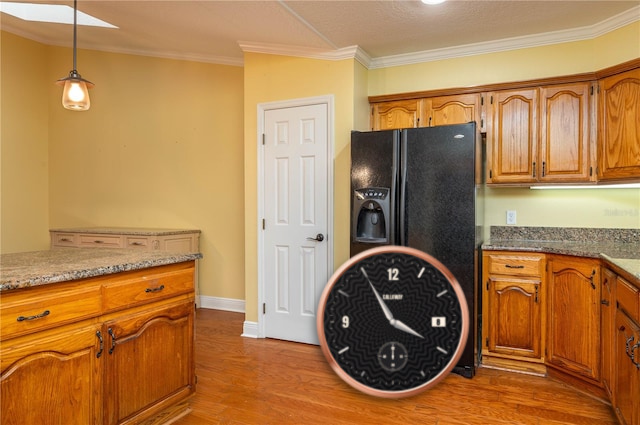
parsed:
3:55
